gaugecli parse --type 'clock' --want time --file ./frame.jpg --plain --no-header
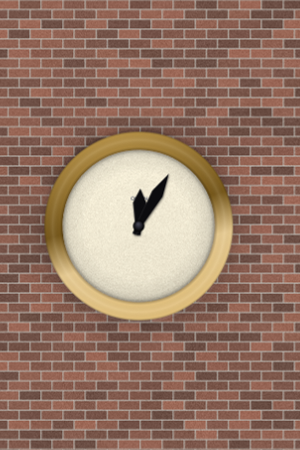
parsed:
12:05
